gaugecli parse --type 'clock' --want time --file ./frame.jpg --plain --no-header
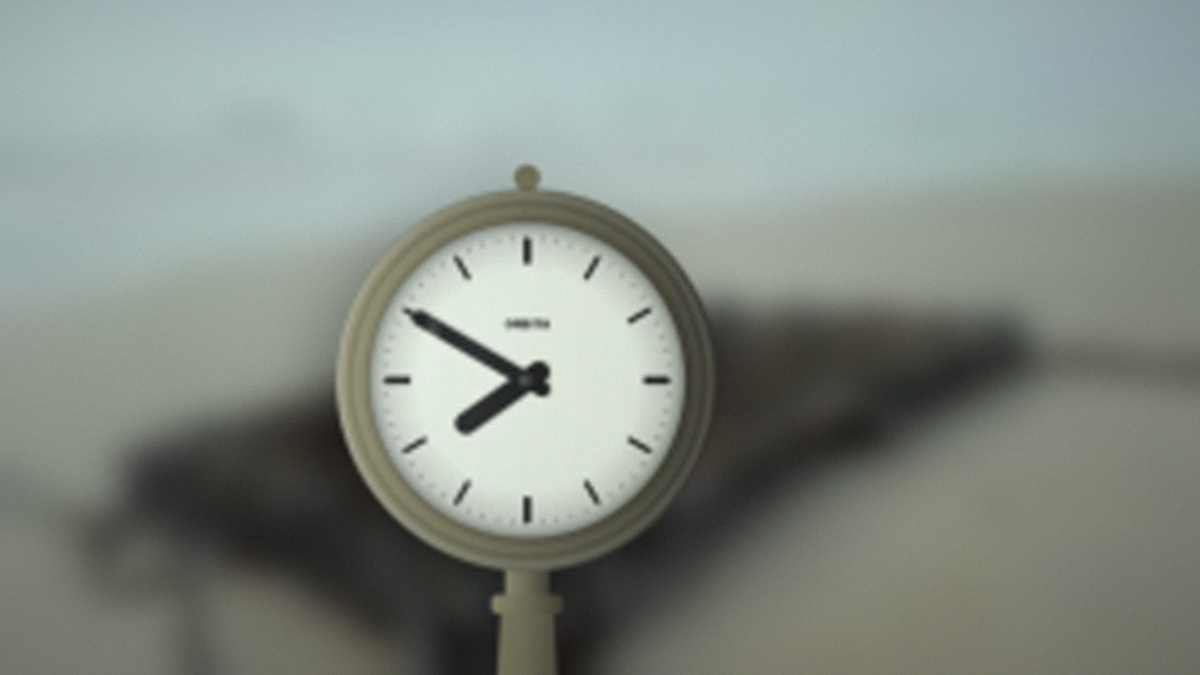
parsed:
7:50
